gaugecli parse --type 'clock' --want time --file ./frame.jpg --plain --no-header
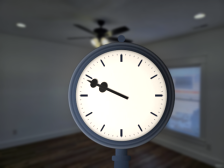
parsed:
9:49
